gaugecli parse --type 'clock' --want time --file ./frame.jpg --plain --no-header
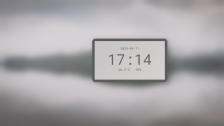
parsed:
17:14
